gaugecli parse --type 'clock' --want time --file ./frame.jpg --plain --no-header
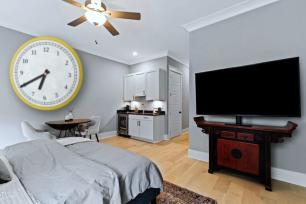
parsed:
6:40
